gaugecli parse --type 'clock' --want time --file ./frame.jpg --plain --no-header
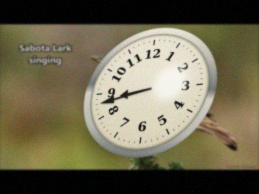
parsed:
8:43
